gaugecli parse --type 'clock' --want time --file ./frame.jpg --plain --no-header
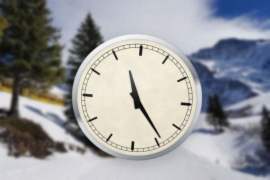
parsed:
11:24
